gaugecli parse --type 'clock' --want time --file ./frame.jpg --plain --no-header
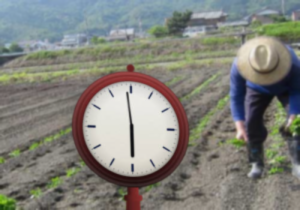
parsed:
5:59
